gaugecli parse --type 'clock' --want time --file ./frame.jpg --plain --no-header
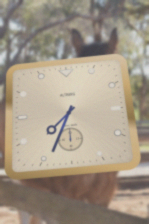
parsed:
7:34
